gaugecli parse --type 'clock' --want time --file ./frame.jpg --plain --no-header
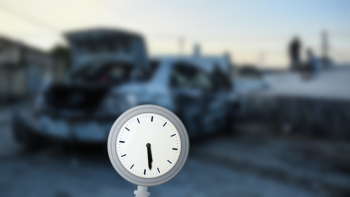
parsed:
5:28
